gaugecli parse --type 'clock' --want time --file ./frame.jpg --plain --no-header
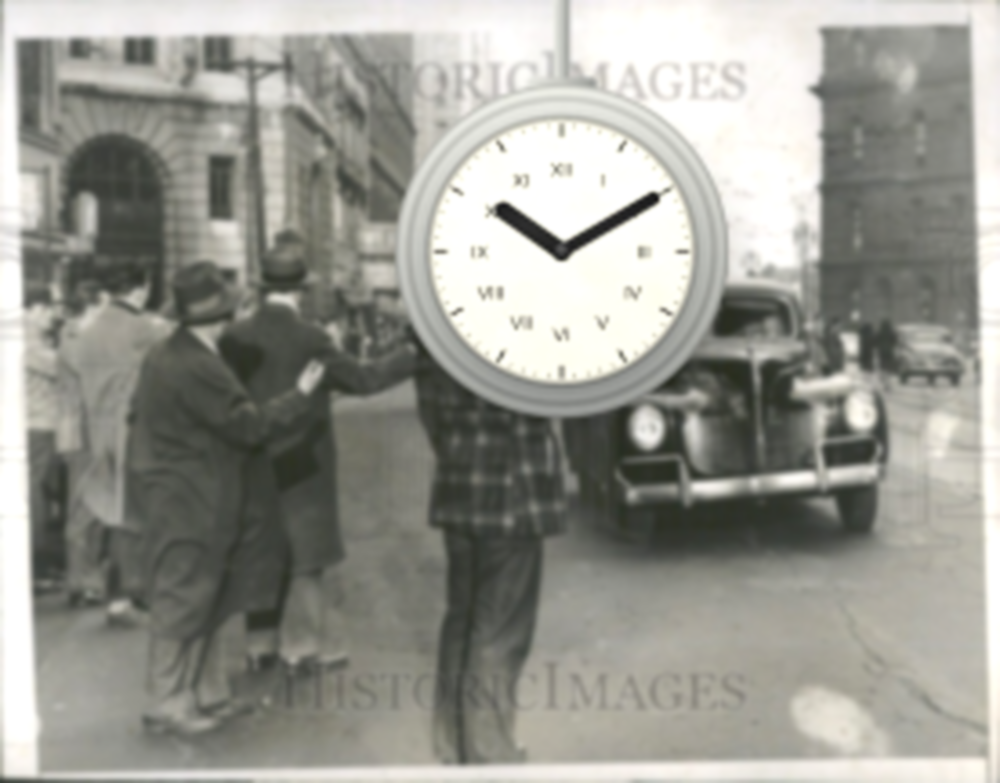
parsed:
10:10
